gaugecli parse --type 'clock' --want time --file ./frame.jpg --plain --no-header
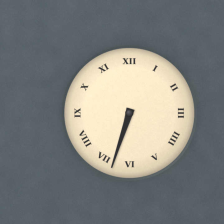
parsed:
6:33
